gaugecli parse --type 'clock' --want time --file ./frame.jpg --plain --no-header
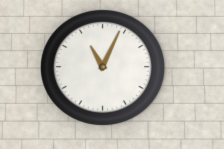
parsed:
11:04
